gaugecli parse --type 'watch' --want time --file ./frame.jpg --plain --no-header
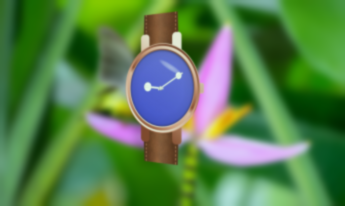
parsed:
9:10
